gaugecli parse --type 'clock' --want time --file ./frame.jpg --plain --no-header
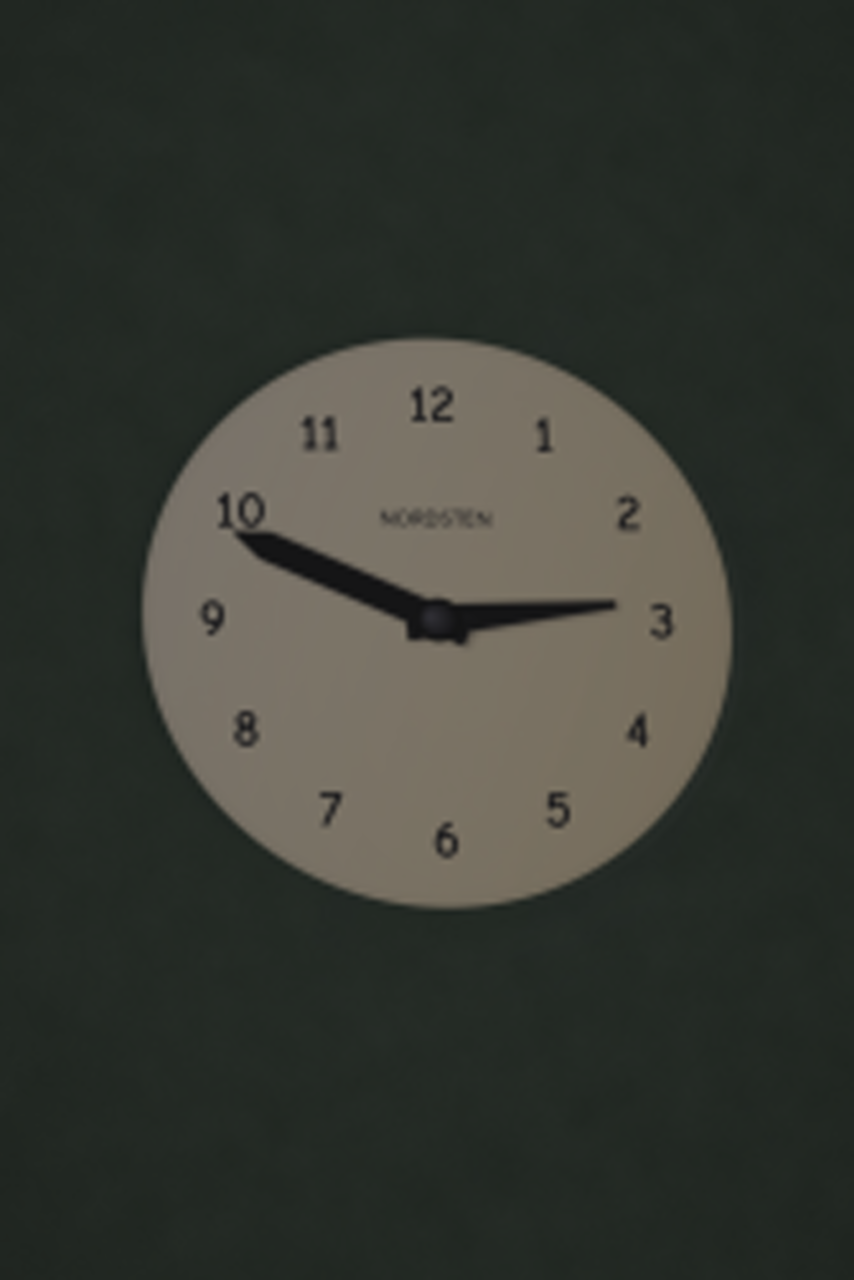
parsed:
2:49
